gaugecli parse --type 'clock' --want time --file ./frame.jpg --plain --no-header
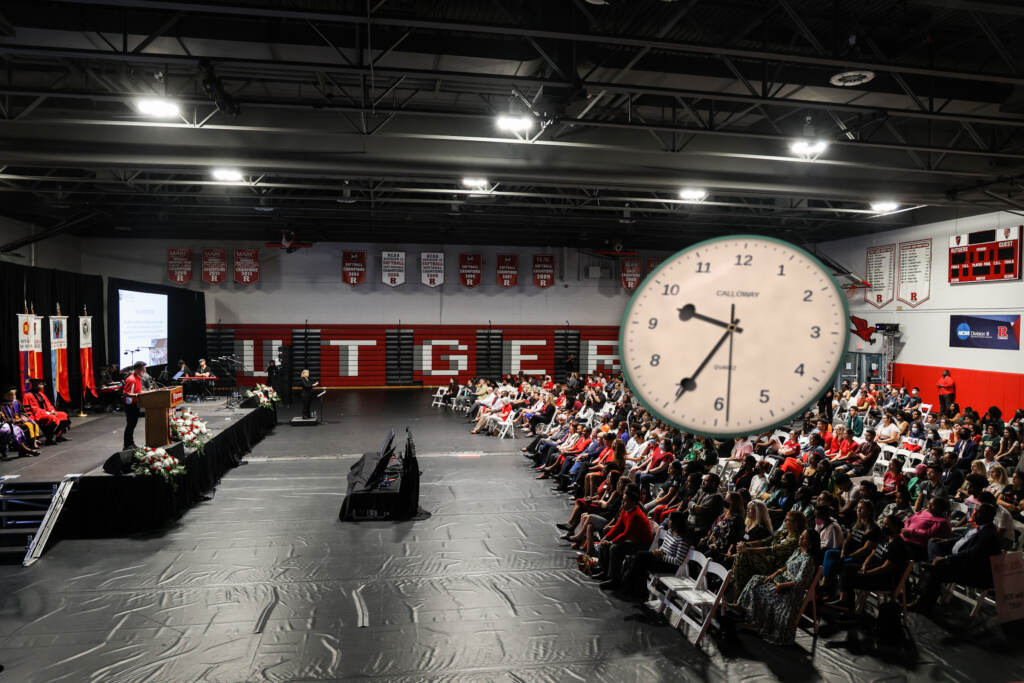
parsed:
9:34:29
